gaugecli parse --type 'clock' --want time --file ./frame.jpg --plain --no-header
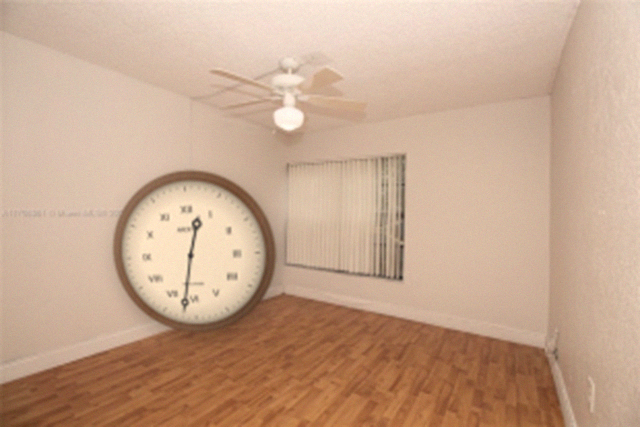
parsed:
12:32
